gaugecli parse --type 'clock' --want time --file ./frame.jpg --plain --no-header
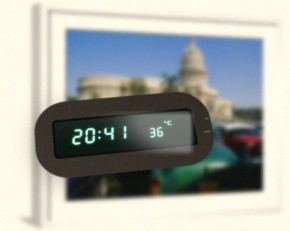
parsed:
20:41
